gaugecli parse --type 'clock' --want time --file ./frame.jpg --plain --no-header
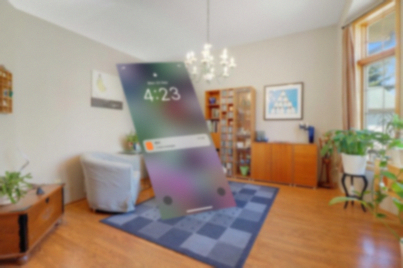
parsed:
4:23
